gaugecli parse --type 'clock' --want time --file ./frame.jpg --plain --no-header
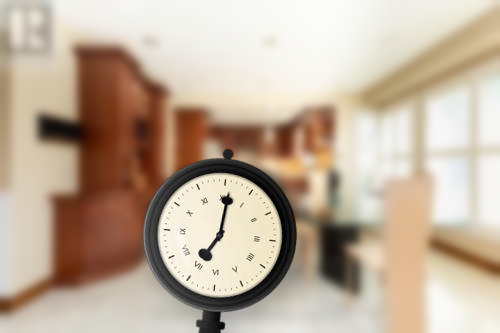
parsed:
7:01
